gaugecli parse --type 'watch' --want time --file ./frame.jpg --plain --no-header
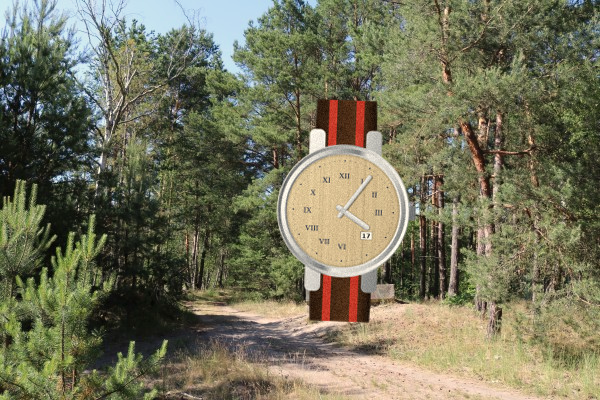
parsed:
4:06
